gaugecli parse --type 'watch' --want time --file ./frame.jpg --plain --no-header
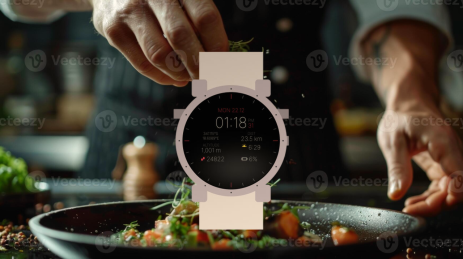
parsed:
1:18
